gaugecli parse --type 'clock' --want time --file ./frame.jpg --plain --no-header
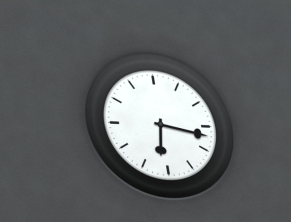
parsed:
6:17
